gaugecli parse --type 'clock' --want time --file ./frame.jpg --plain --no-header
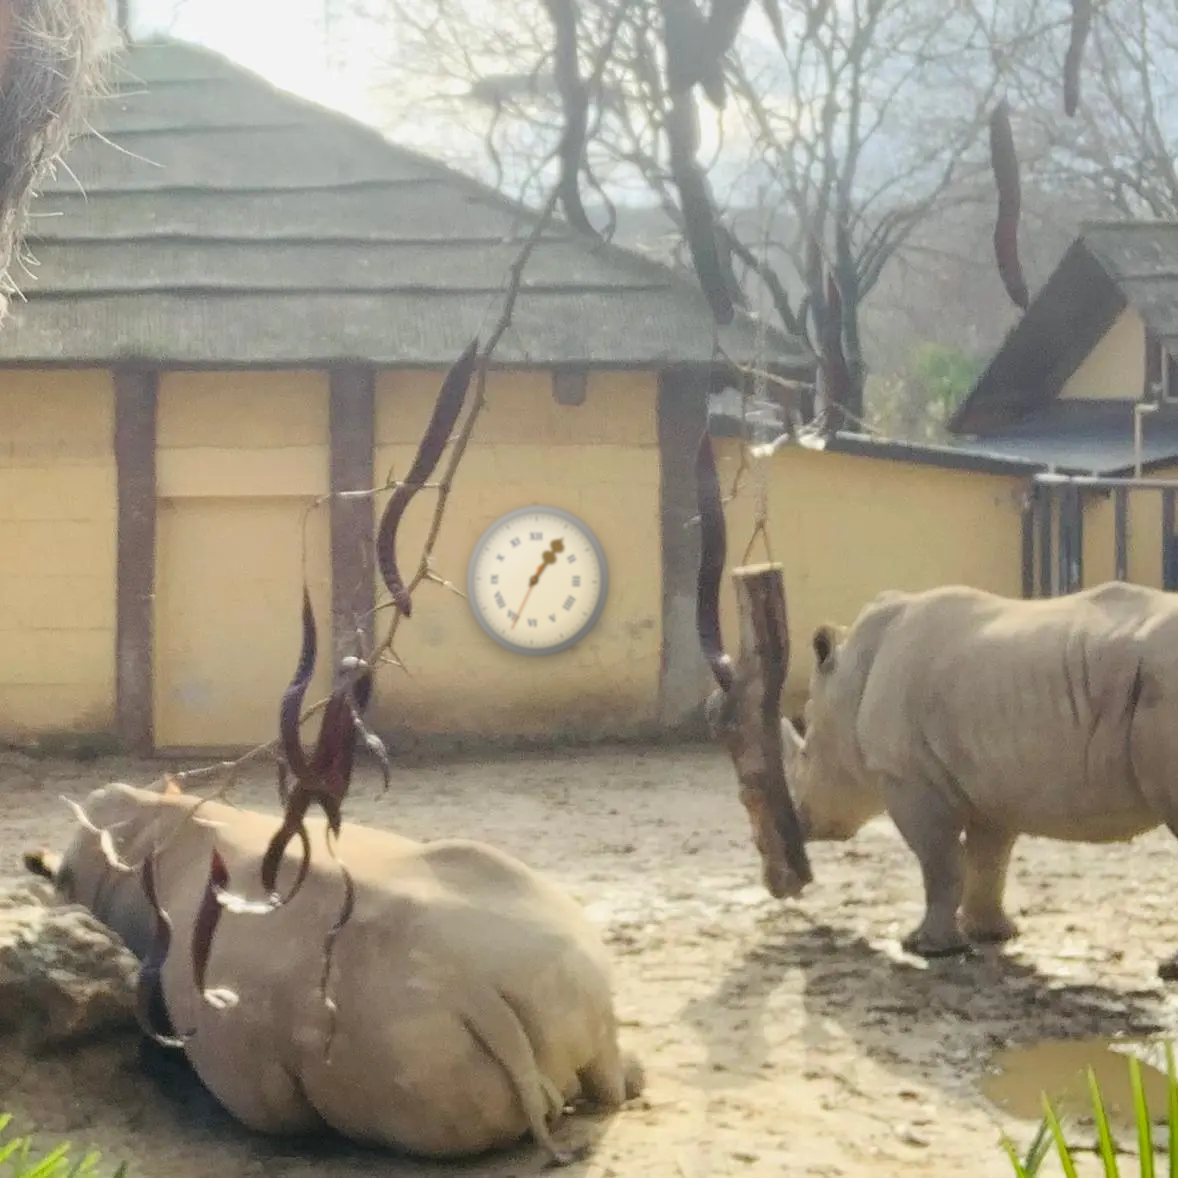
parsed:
1:05:34
